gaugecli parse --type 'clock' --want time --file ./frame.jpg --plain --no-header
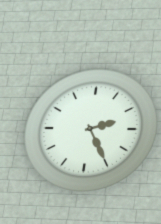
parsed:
2:25
